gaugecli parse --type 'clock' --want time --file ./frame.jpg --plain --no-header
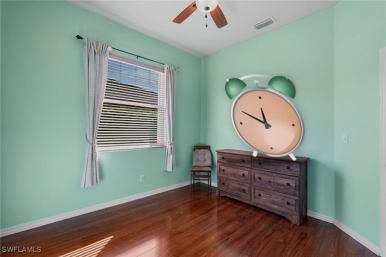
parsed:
11:50
